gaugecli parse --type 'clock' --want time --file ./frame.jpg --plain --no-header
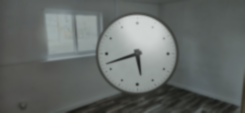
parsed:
5:42
